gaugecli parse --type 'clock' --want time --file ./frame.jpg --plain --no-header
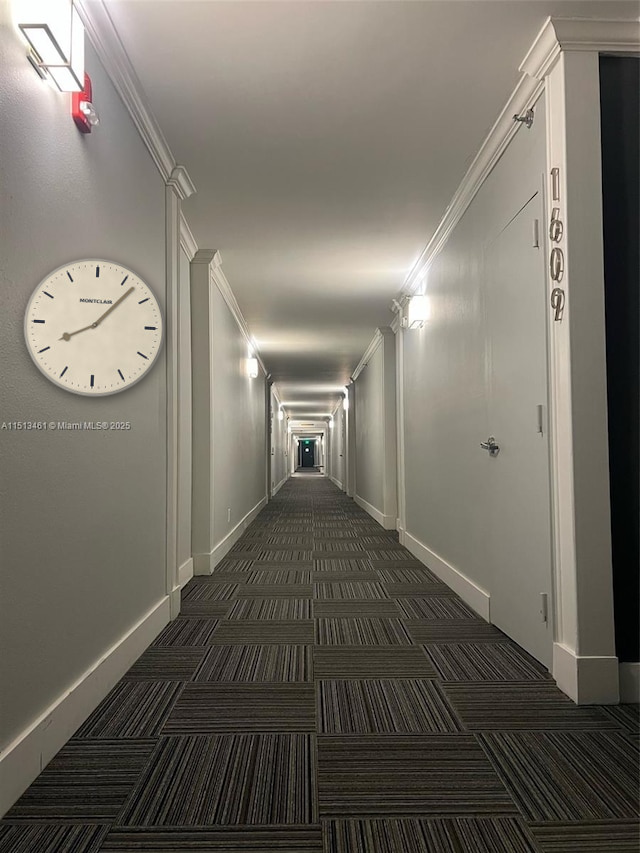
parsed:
8:07
